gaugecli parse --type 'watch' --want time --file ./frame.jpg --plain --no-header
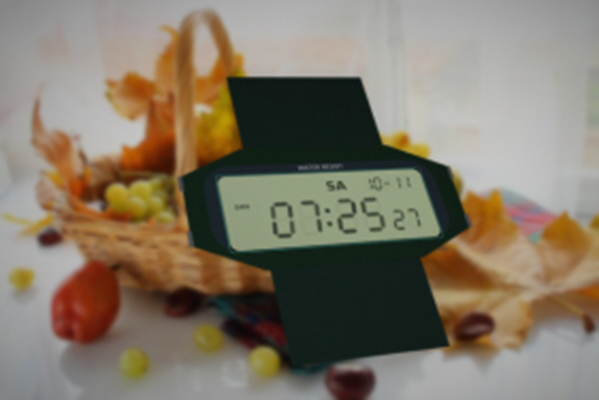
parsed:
7:25:27
